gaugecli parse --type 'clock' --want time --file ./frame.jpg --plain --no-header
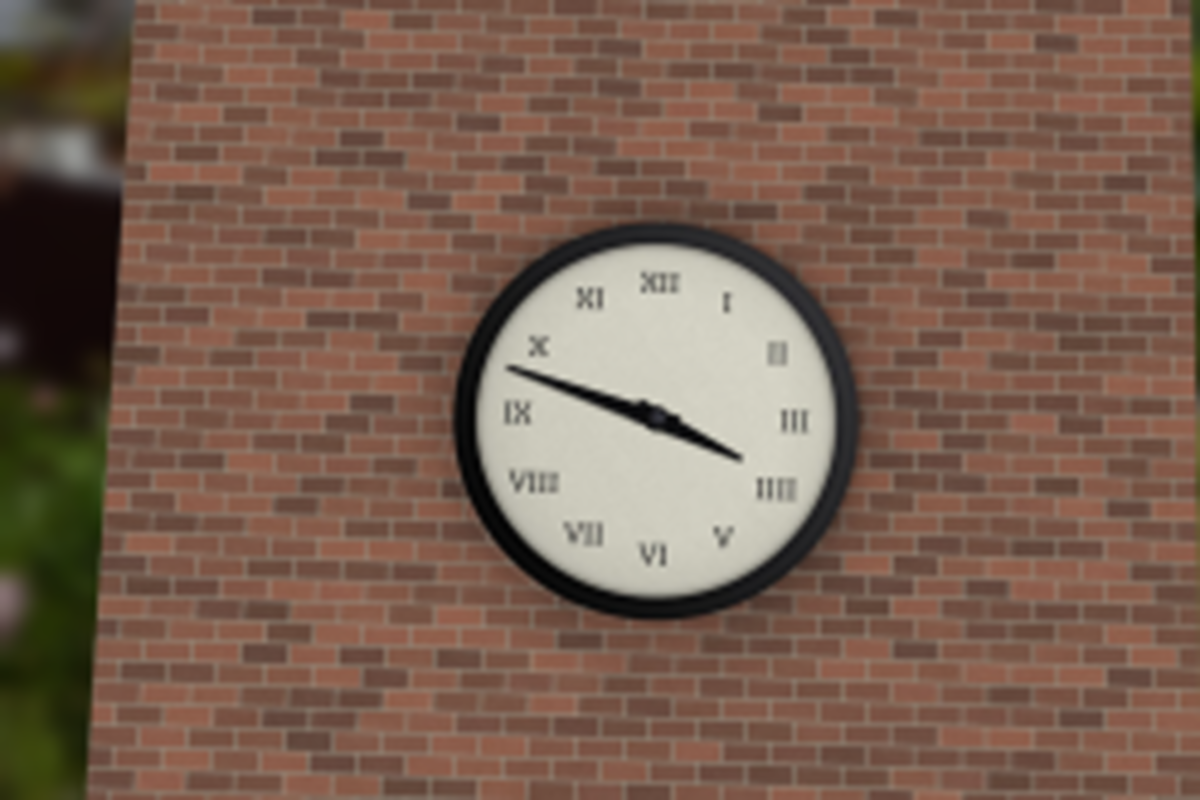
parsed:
3:48
